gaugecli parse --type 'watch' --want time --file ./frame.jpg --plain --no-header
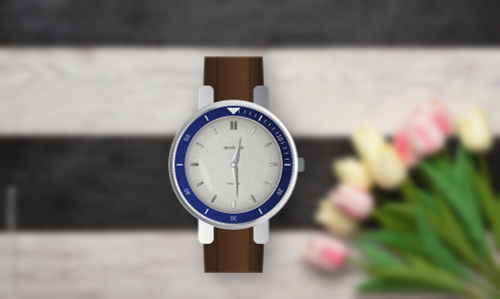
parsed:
12:29
